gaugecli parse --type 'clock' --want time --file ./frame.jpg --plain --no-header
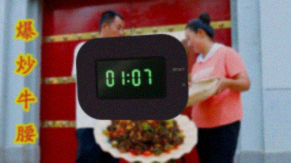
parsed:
1:07
